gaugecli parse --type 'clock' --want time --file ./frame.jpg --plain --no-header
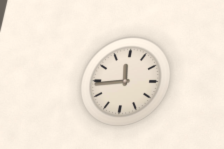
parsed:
11:44
